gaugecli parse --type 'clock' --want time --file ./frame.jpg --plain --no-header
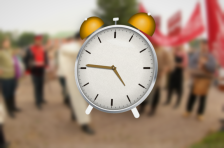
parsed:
4:46
